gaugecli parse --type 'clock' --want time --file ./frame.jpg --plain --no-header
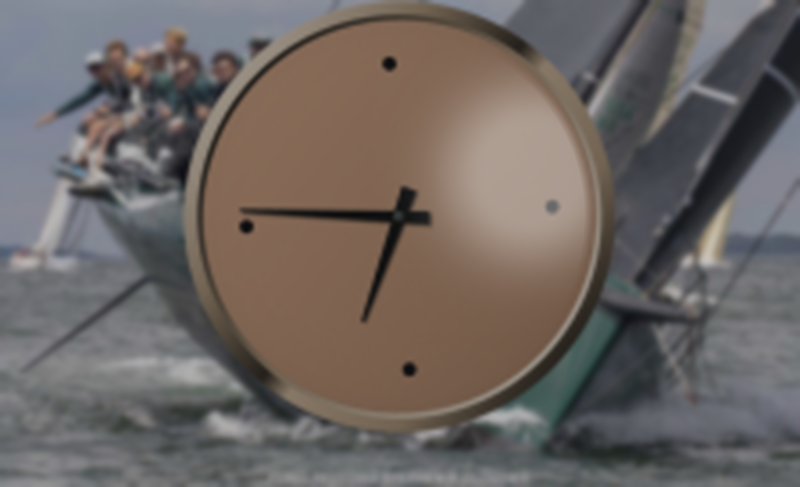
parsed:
6:46
